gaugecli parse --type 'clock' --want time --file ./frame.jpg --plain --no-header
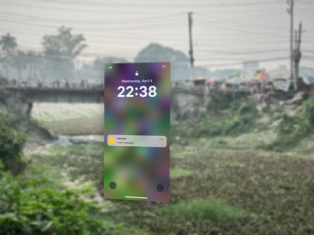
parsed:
22:38
